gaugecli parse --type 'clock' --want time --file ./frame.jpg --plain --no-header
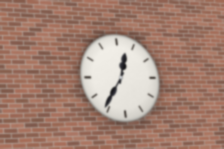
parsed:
12:36
